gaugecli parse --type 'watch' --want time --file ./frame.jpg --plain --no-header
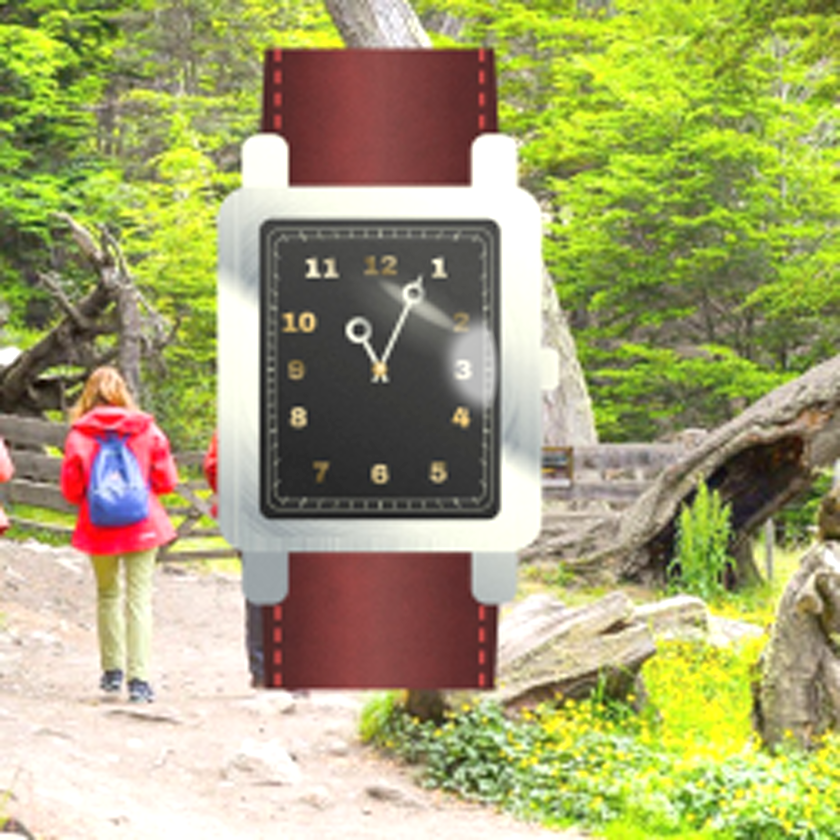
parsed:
11:04
